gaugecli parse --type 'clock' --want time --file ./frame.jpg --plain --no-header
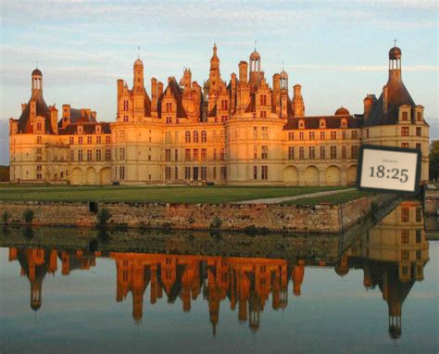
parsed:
18:25
